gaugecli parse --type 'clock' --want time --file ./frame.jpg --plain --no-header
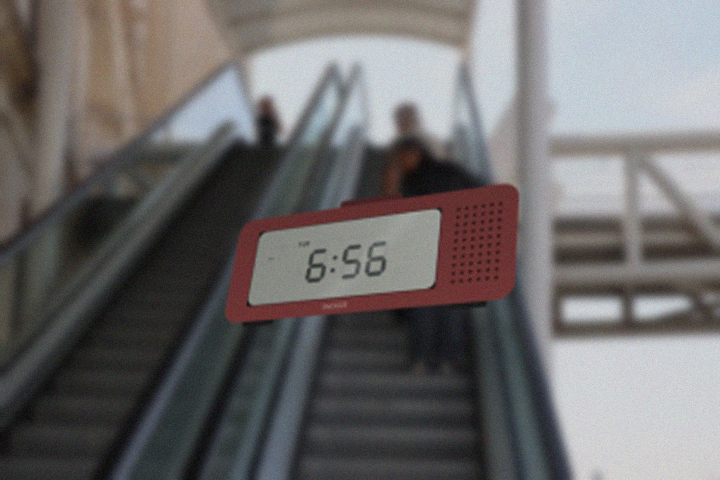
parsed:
6:56
